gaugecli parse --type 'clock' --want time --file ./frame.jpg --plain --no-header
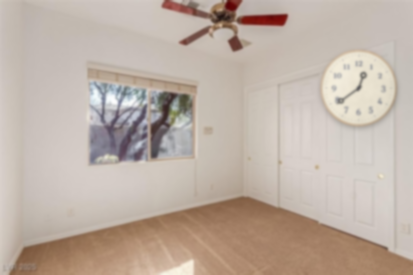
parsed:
12:39
